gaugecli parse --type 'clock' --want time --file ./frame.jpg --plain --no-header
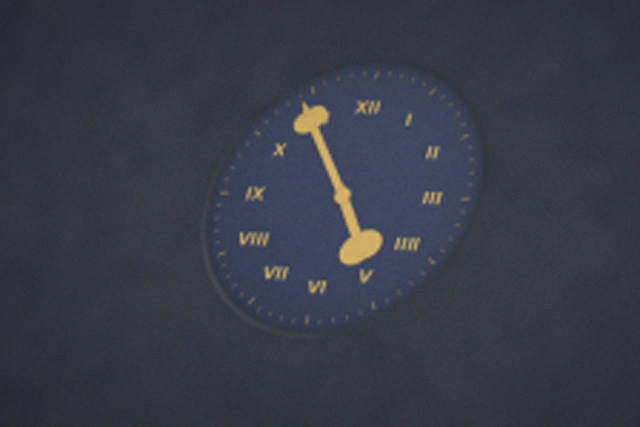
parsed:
4:54
